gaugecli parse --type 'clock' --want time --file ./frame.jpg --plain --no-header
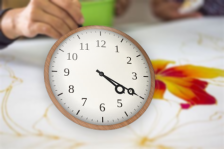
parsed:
4:20
